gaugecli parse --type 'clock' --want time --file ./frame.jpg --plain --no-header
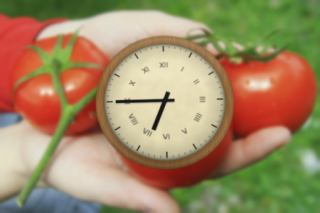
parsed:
6:45
